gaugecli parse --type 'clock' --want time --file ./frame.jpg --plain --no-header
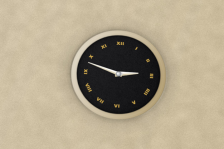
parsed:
2:48
